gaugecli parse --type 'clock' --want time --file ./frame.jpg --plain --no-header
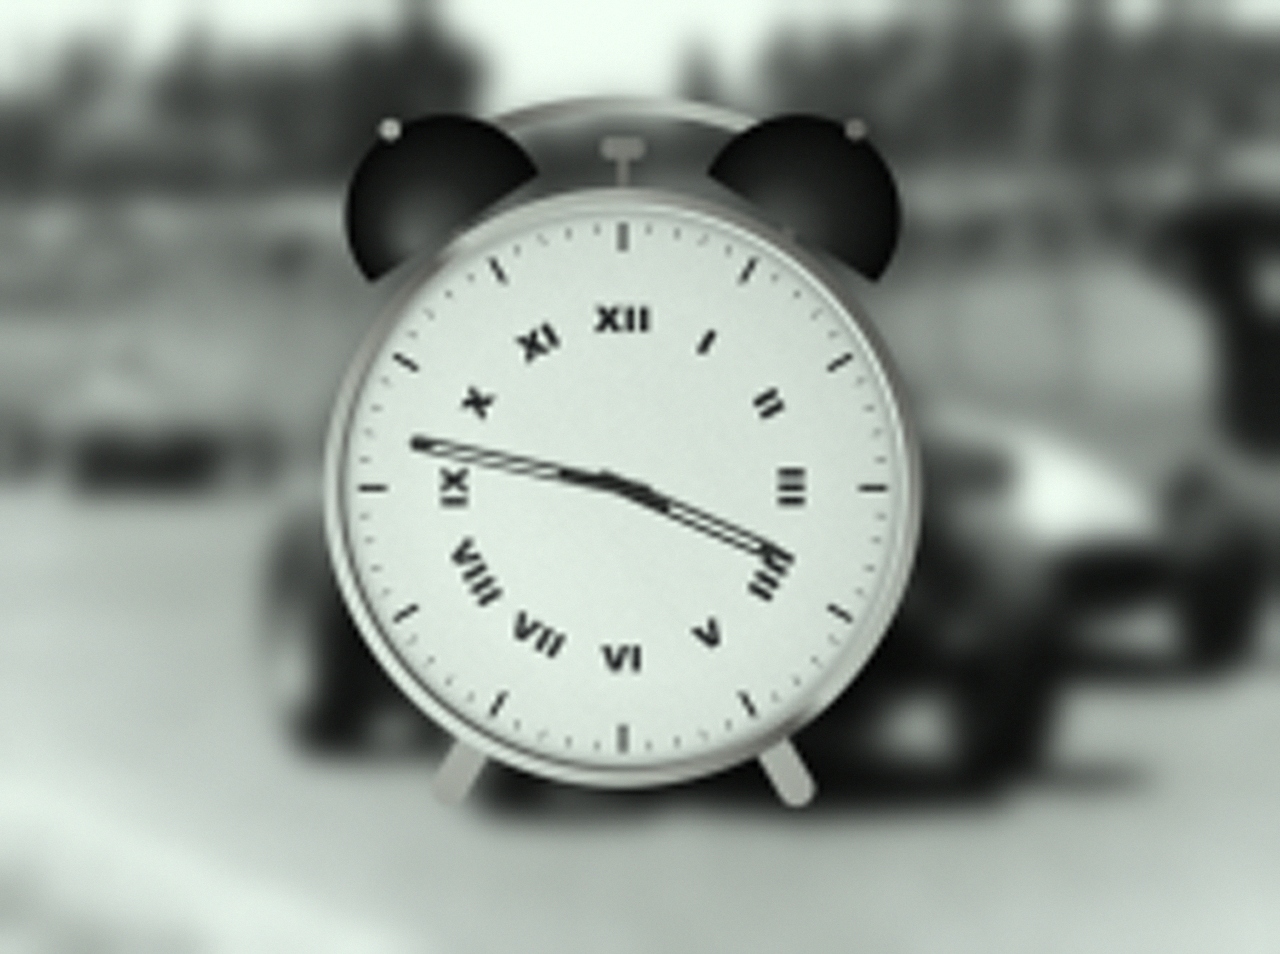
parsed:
3:47
